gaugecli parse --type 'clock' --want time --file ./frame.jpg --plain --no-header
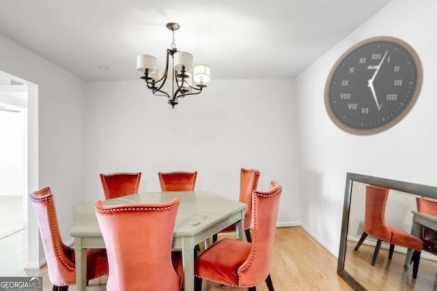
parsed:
5:03
